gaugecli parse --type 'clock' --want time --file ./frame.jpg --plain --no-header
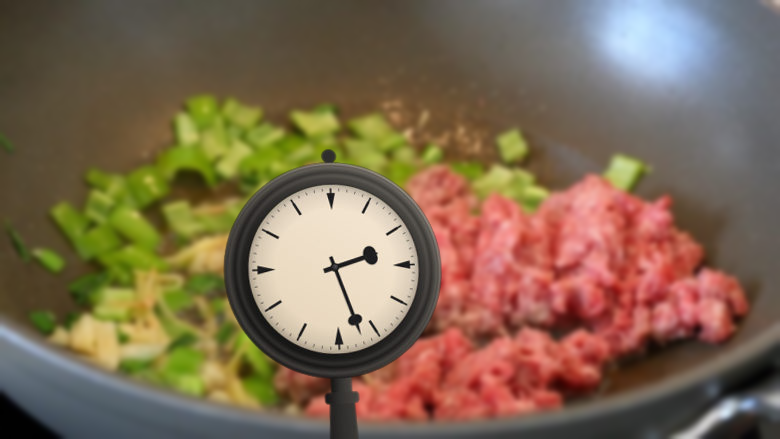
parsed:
2:27
